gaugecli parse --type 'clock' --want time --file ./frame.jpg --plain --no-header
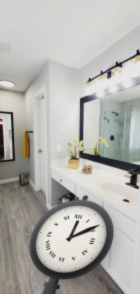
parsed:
12:09
